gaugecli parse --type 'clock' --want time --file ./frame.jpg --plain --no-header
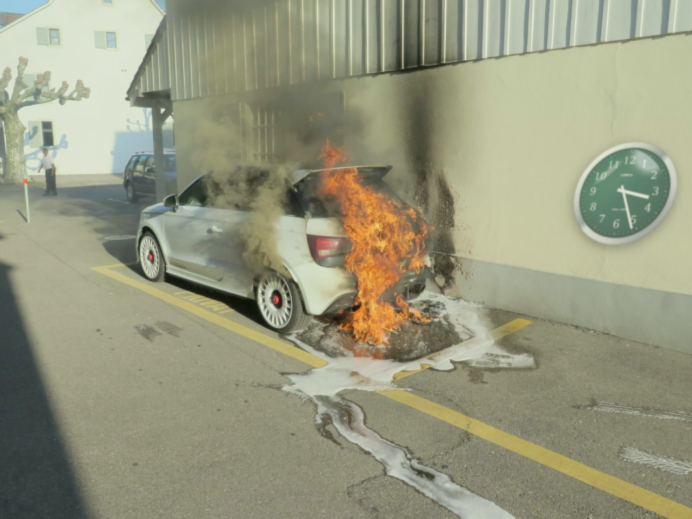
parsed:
3:26
